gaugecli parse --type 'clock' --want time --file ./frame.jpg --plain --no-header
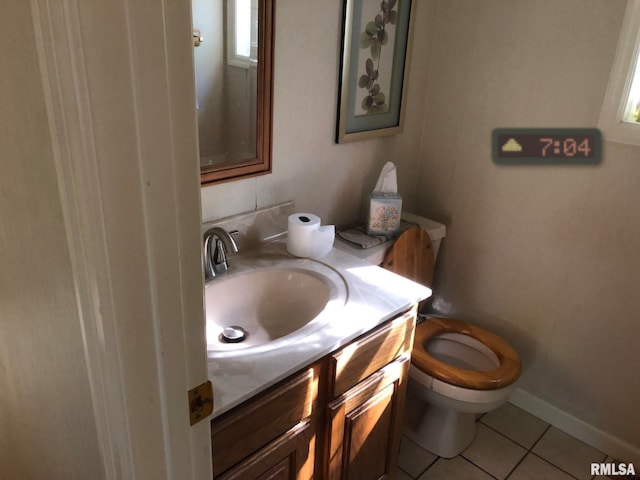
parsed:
7:04
